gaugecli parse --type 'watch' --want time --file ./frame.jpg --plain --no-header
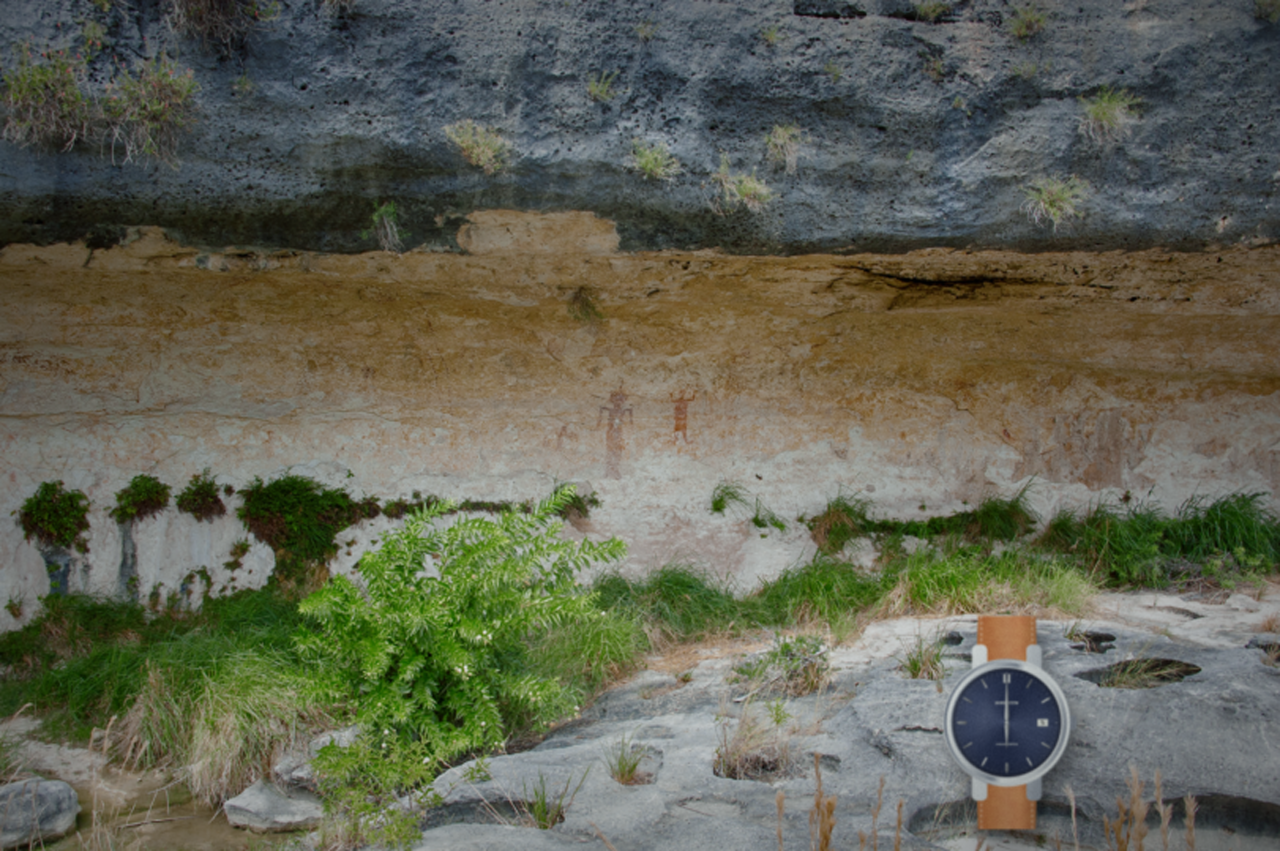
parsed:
6:00
